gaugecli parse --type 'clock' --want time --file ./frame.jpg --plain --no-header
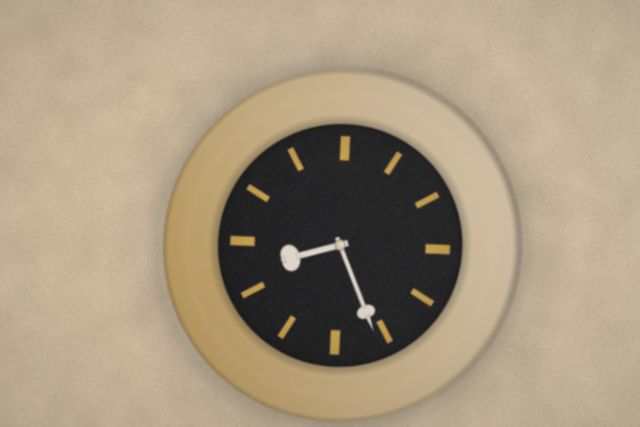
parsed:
8:26
